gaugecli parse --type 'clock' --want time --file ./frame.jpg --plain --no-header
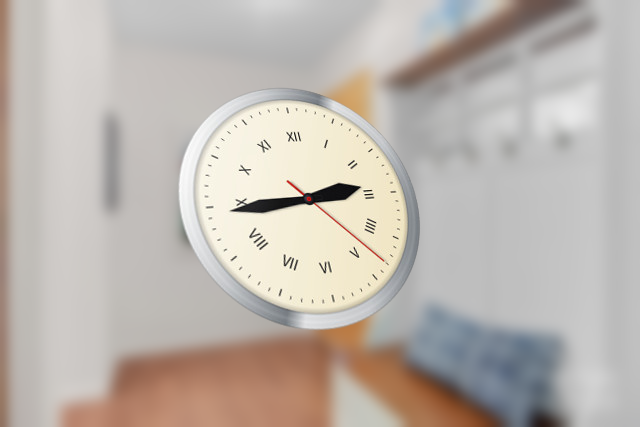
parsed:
2:44:23
